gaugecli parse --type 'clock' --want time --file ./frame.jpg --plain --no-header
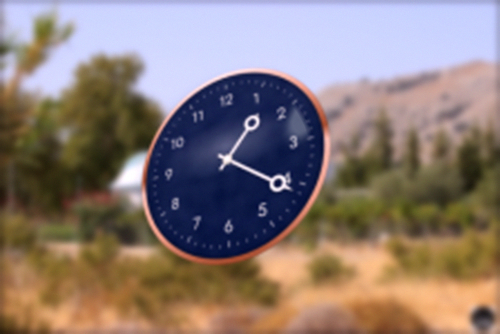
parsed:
1:21
